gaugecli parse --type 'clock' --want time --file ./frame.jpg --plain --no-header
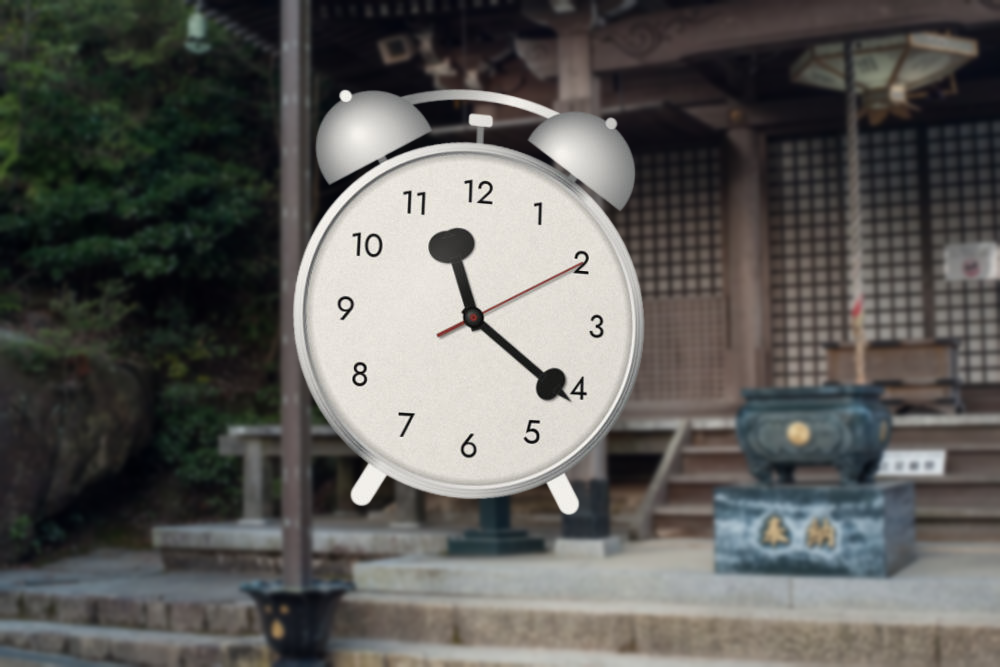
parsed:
11:21:10
